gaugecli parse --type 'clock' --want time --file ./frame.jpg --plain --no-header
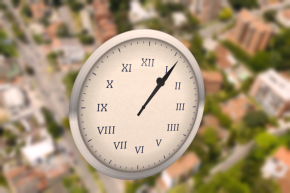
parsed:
1:06
